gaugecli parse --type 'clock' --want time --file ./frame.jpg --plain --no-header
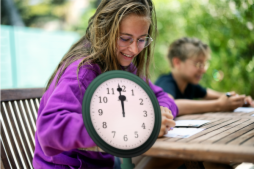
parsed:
11:59
